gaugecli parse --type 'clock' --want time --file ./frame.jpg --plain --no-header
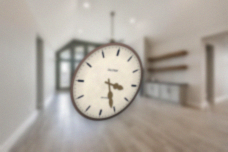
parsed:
3:26
